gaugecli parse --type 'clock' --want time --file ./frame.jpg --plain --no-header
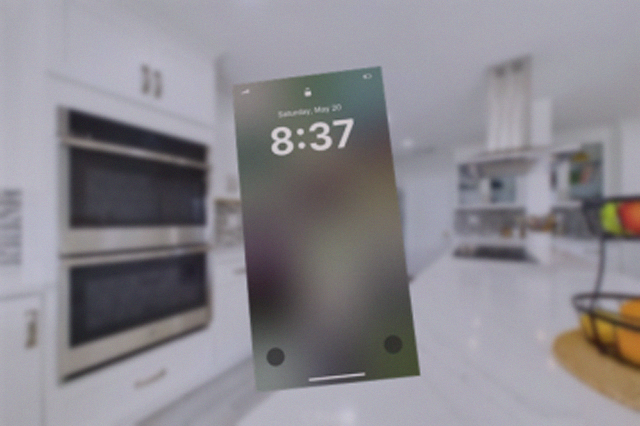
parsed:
8:37
